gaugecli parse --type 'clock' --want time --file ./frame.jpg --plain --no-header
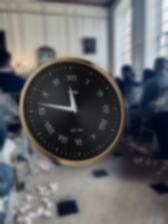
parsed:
11:47
